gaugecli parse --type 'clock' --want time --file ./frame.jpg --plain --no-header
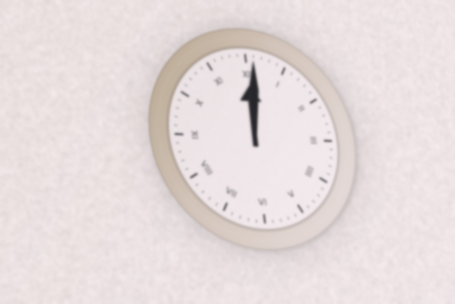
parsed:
12:01
